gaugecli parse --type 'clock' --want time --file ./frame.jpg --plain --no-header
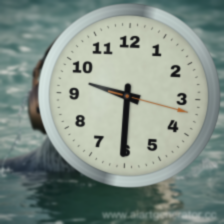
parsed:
9:30:17
